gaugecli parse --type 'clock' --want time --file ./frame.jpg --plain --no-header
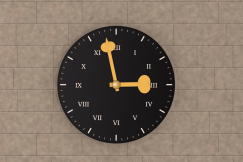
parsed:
2:58
